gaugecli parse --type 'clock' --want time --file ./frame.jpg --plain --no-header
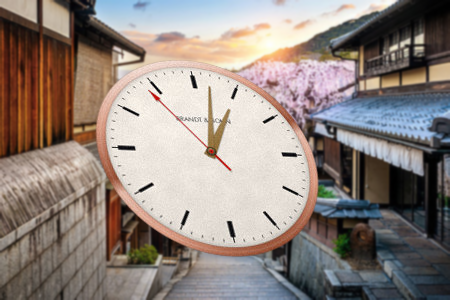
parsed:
1:01:54
